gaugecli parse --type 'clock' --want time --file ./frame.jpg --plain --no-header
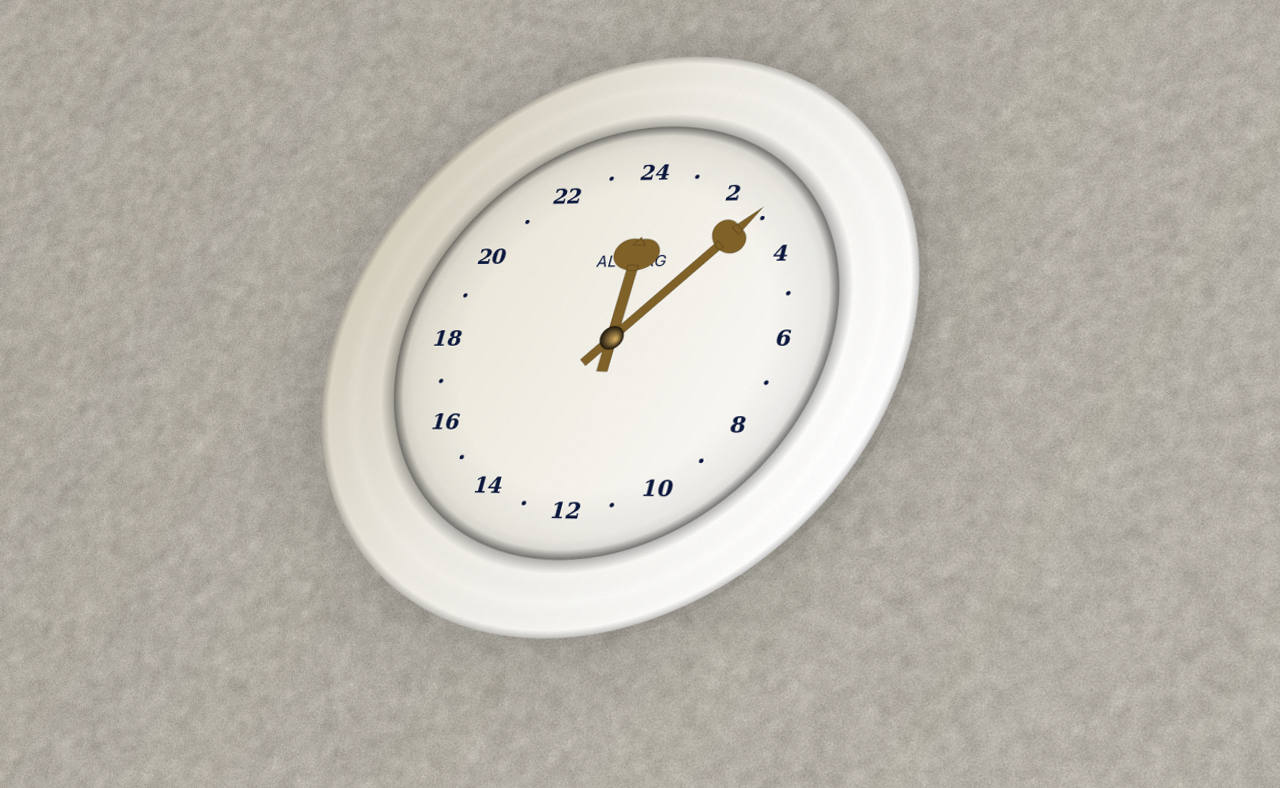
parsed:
0:07
